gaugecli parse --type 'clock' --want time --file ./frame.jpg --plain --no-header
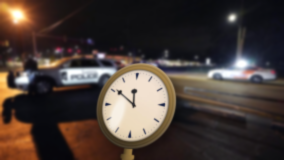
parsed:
11:51
